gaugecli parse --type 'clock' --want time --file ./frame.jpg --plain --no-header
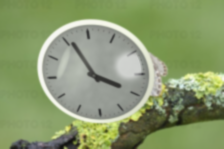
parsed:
3:56
